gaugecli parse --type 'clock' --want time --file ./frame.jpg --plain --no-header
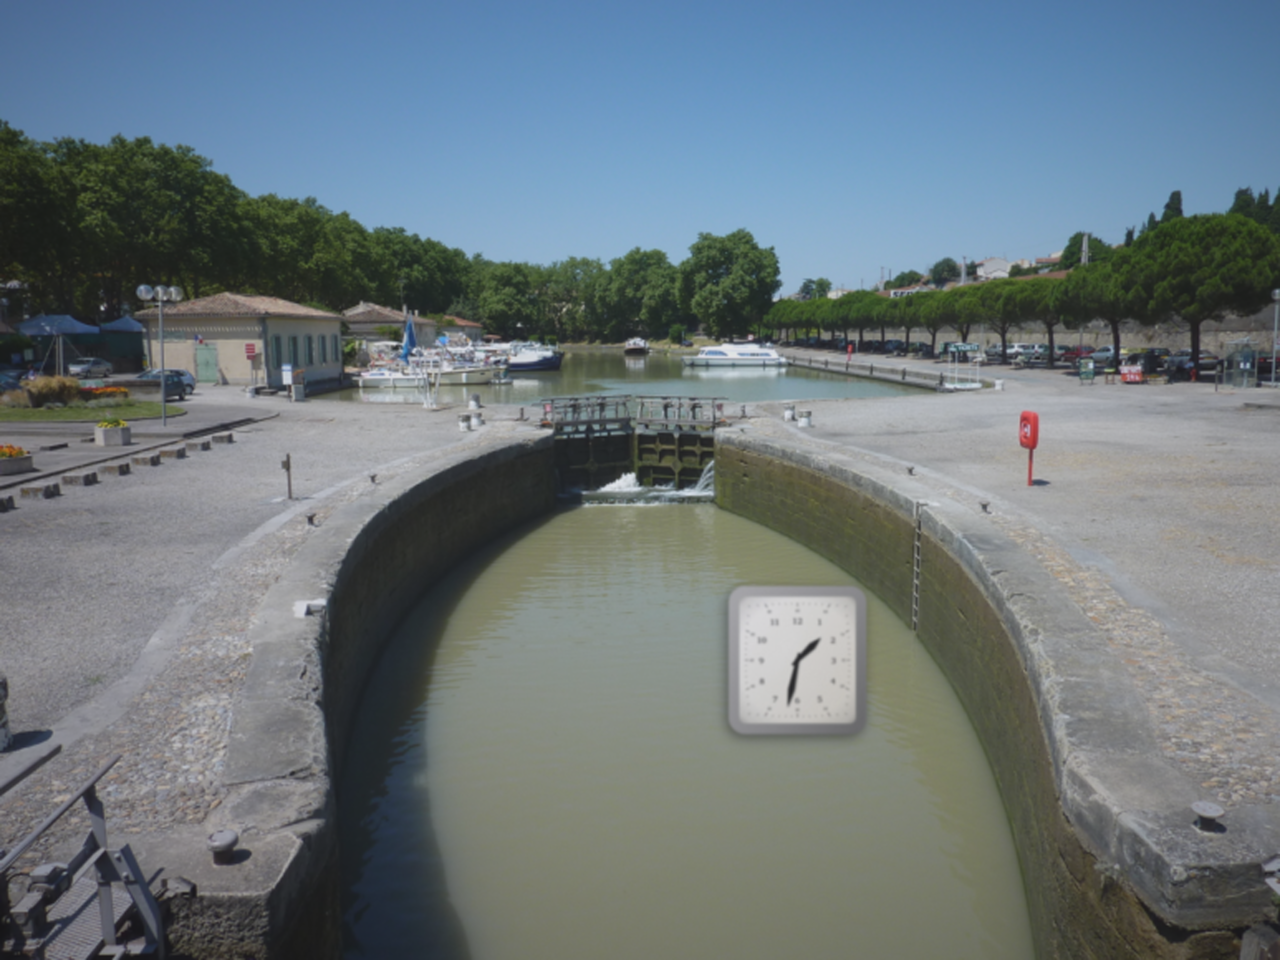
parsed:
1:32
